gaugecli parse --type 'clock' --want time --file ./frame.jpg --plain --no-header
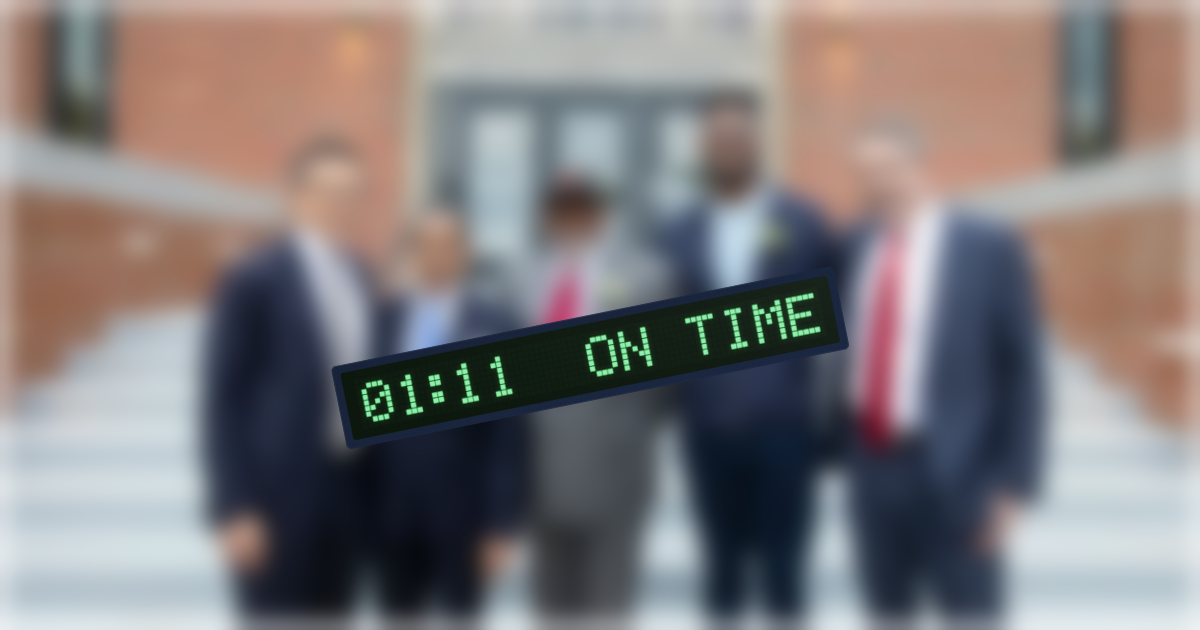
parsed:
1:11
